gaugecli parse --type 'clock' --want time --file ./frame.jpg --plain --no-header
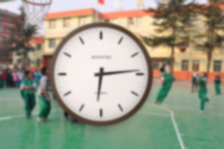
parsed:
6:14
